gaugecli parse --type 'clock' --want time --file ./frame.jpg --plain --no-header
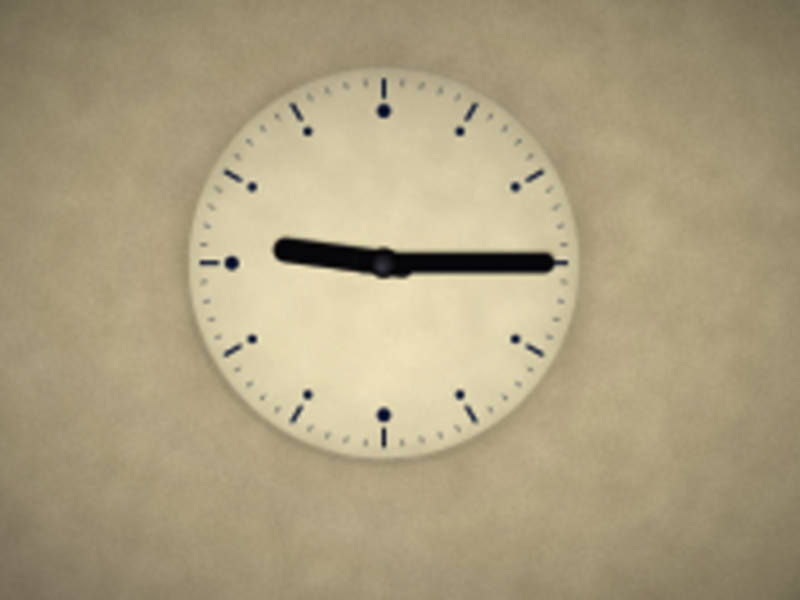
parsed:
9:15
